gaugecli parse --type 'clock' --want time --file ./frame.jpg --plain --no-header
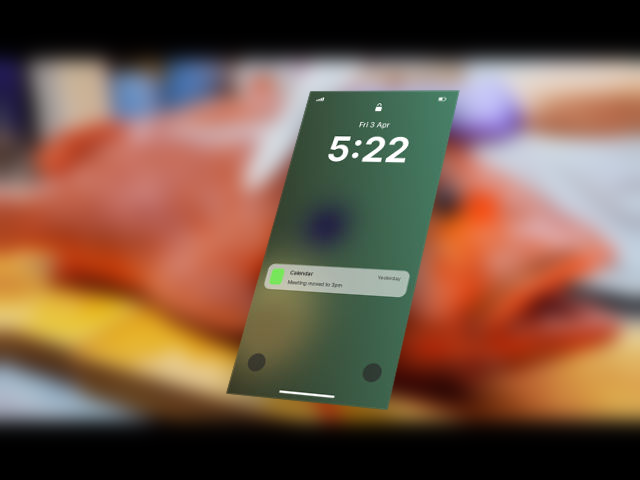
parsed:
5:22
